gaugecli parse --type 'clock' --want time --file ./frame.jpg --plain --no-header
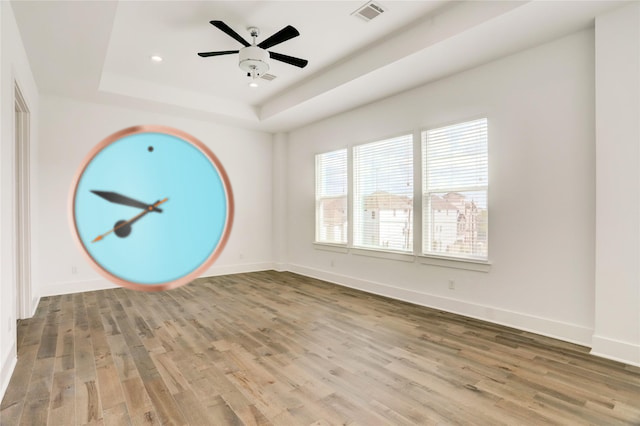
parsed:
7:47:40
